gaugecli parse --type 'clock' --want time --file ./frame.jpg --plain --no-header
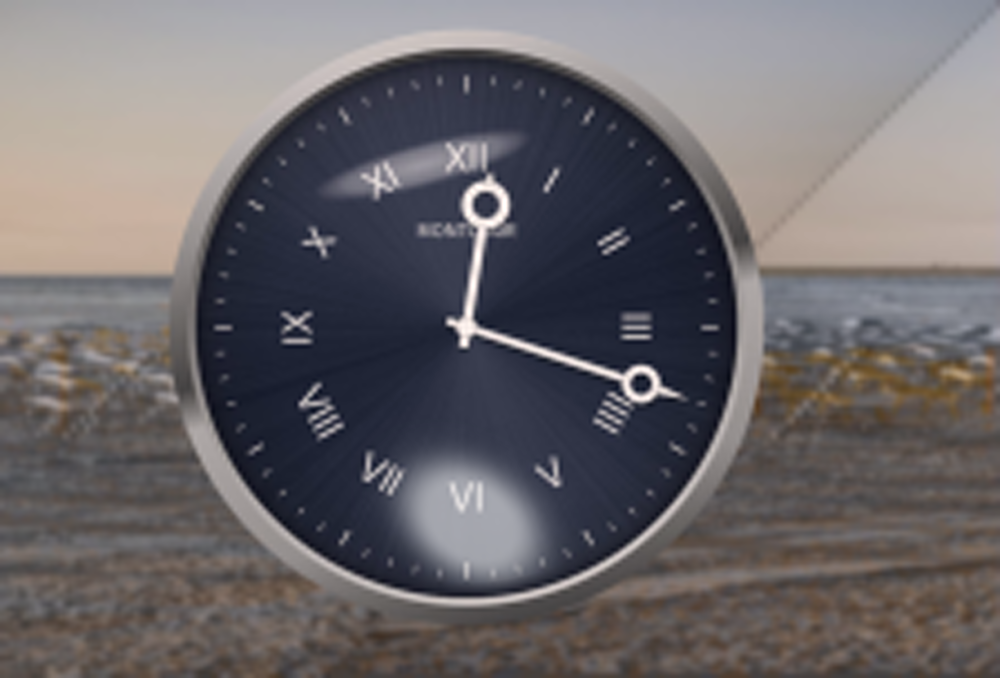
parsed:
12:18
